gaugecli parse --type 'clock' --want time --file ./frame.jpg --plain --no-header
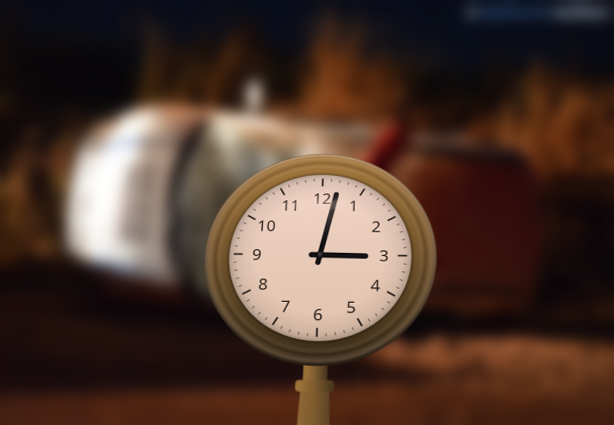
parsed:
3:02
